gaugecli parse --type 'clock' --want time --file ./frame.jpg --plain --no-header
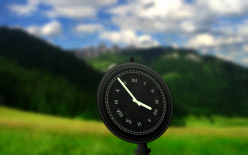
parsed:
3:54
